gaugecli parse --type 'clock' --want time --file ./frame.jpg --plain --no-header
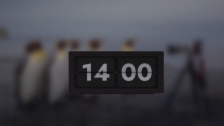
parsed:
14:00
